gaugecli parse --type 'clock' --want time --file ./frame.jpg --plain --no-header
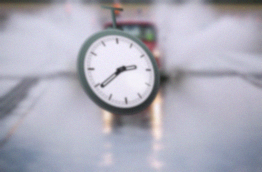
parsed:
2:39
